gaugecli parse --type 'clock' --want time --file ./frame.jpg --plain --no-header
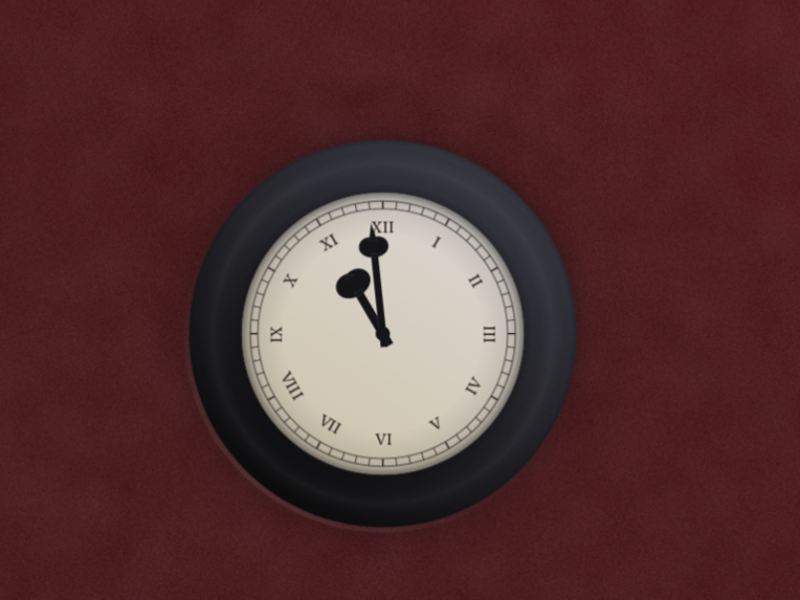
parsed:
10:59
